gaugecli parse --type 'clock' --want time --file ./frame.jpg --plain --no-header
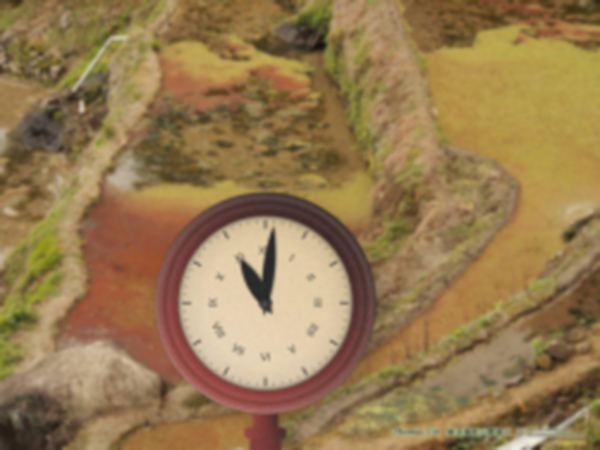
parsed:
11:01
